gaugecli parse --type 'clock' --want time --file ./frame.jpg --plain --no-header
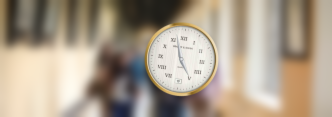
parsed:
4:57
